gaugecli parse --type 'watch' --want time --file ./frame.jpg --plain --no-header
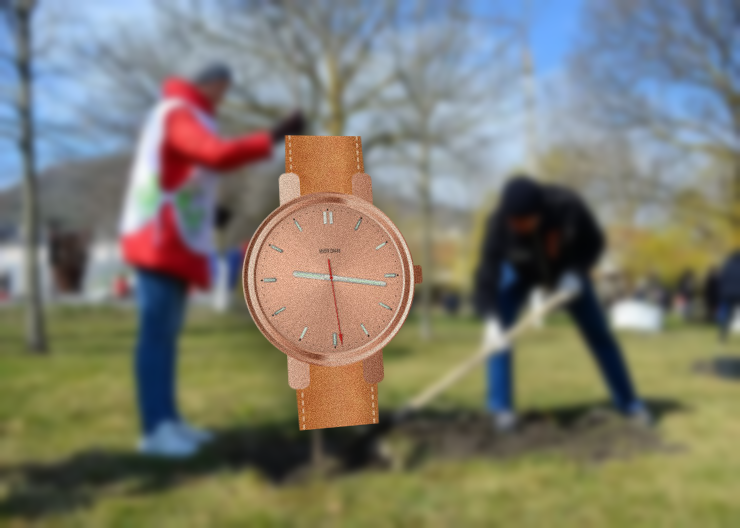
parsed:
9:16:29
